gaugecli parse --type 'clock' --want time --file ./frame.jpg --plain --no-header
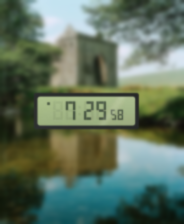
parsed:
7:29:58
